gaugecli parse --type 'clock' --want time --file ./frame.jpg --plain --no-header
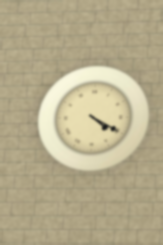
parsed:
4:20
